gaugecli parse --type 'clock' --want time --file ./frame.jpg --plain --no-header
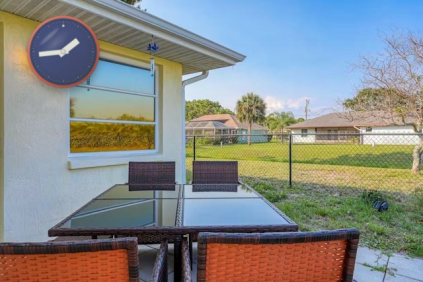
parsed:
1:44
